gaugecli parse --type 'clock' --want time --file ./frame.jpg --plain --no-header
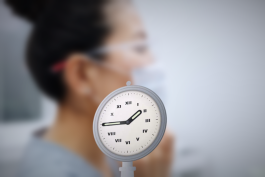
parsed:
1:45
